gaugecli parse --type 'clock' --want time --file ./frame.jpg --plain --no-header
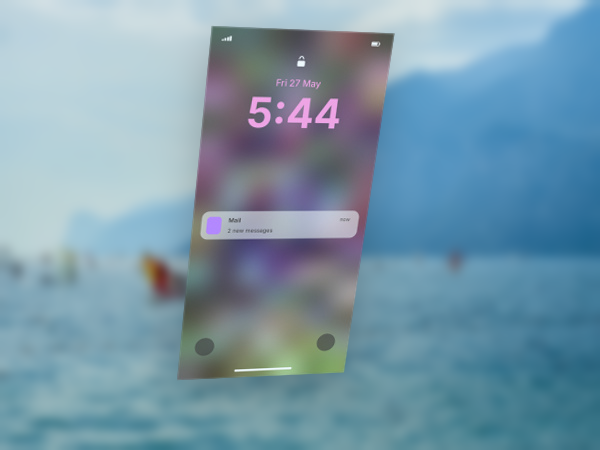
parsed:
5:44
